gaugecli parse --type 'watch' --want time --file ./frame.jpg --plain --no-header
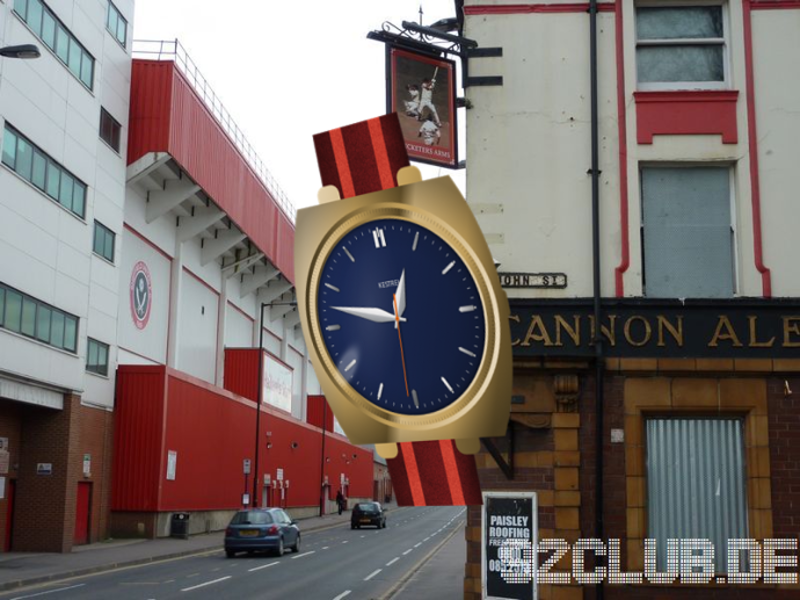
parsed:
12:47:31
